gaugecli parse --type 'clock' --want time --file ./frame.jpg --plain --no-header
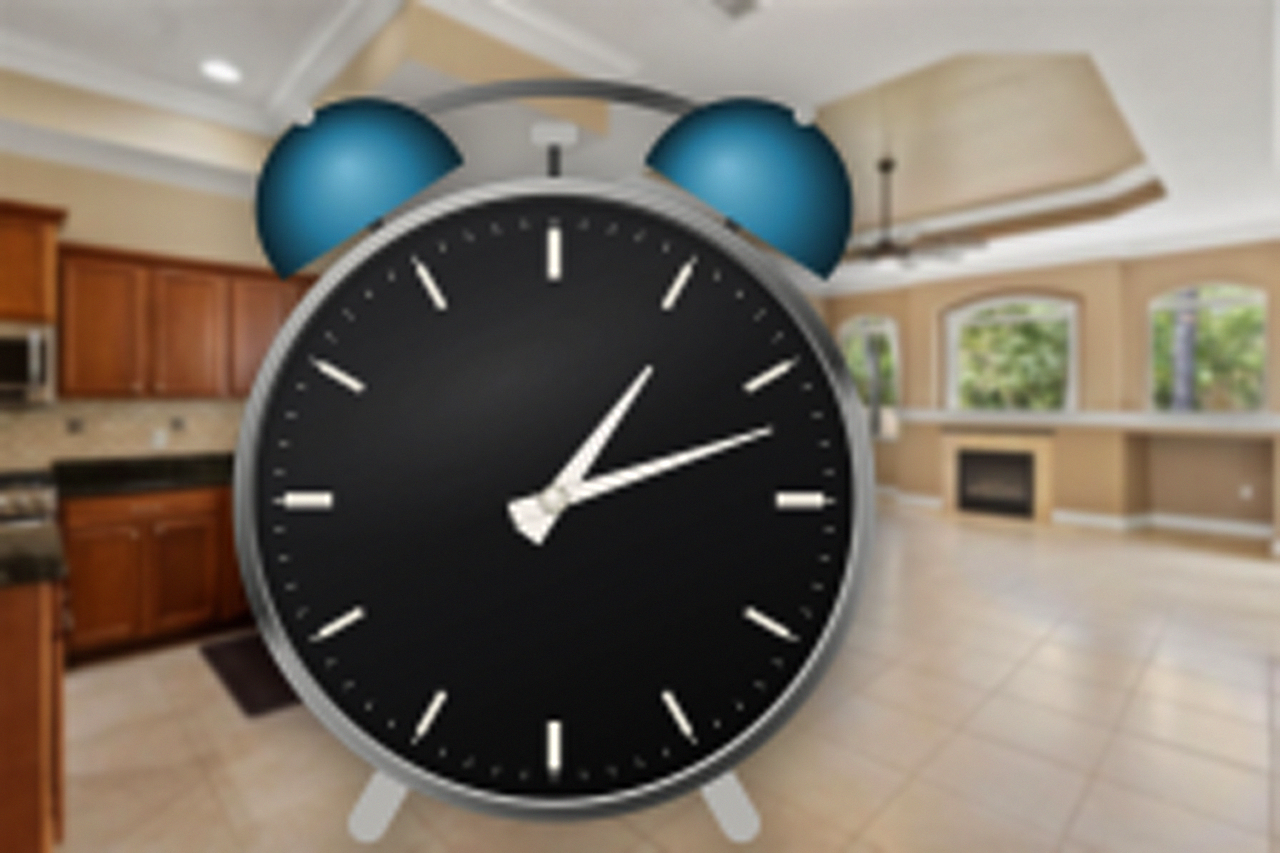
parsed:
1:12
